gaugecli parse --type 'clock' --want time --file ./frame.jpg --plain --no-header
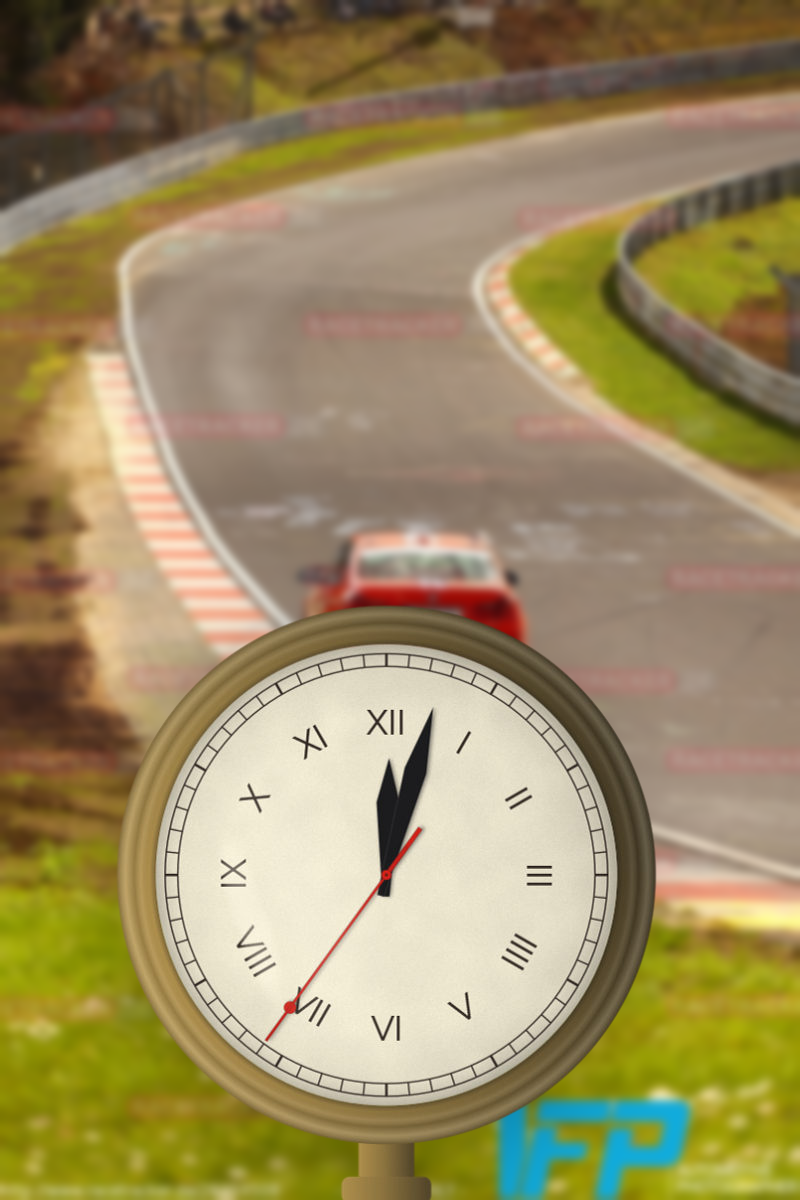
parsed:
12:02:36
